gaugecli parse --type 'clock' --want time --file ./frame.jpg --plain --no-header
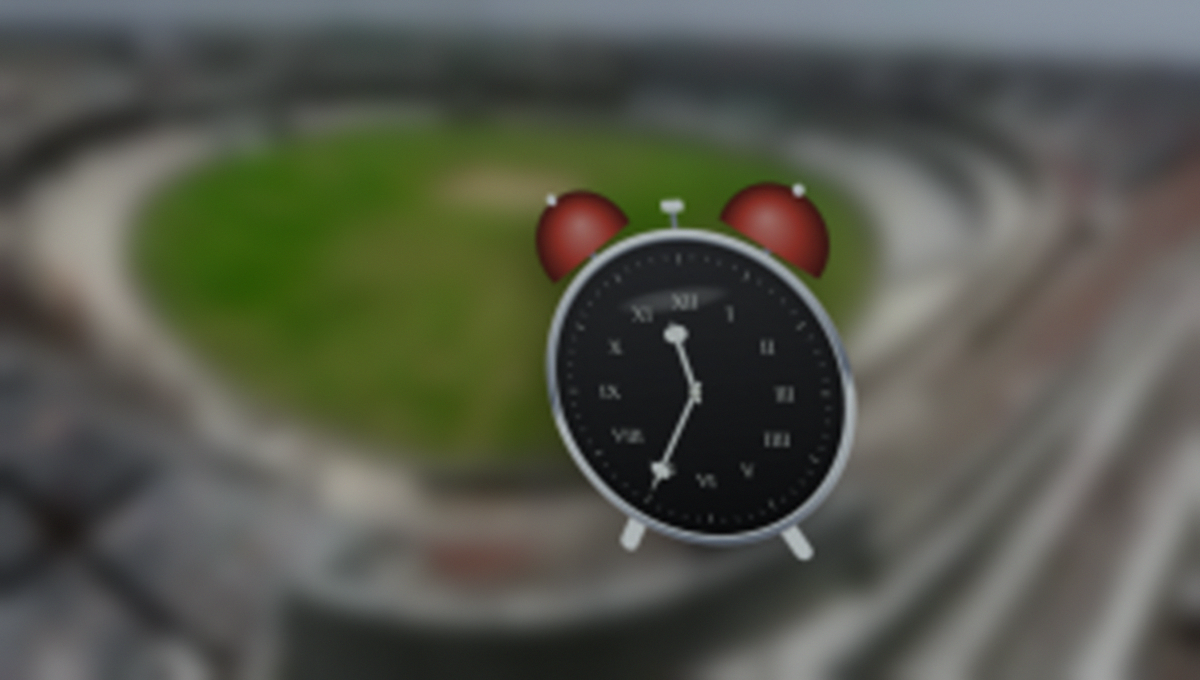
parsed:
11:35
